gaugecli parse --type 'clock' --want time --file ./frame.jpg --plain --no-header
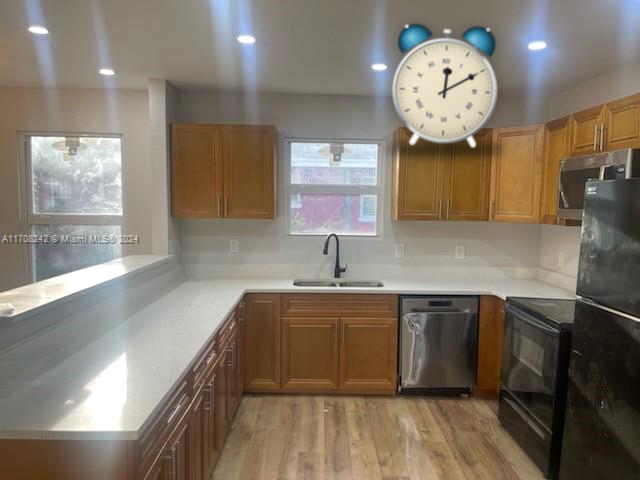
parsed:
12:10
